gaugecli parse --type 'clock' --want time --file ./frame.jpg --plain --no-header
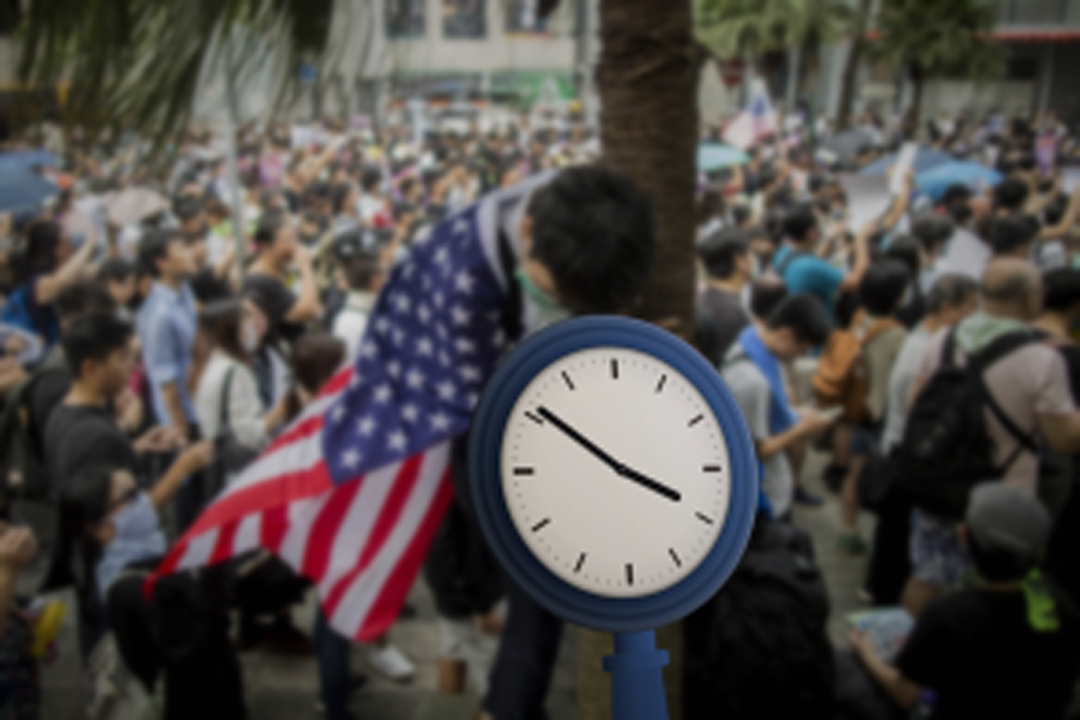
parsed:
3:51
